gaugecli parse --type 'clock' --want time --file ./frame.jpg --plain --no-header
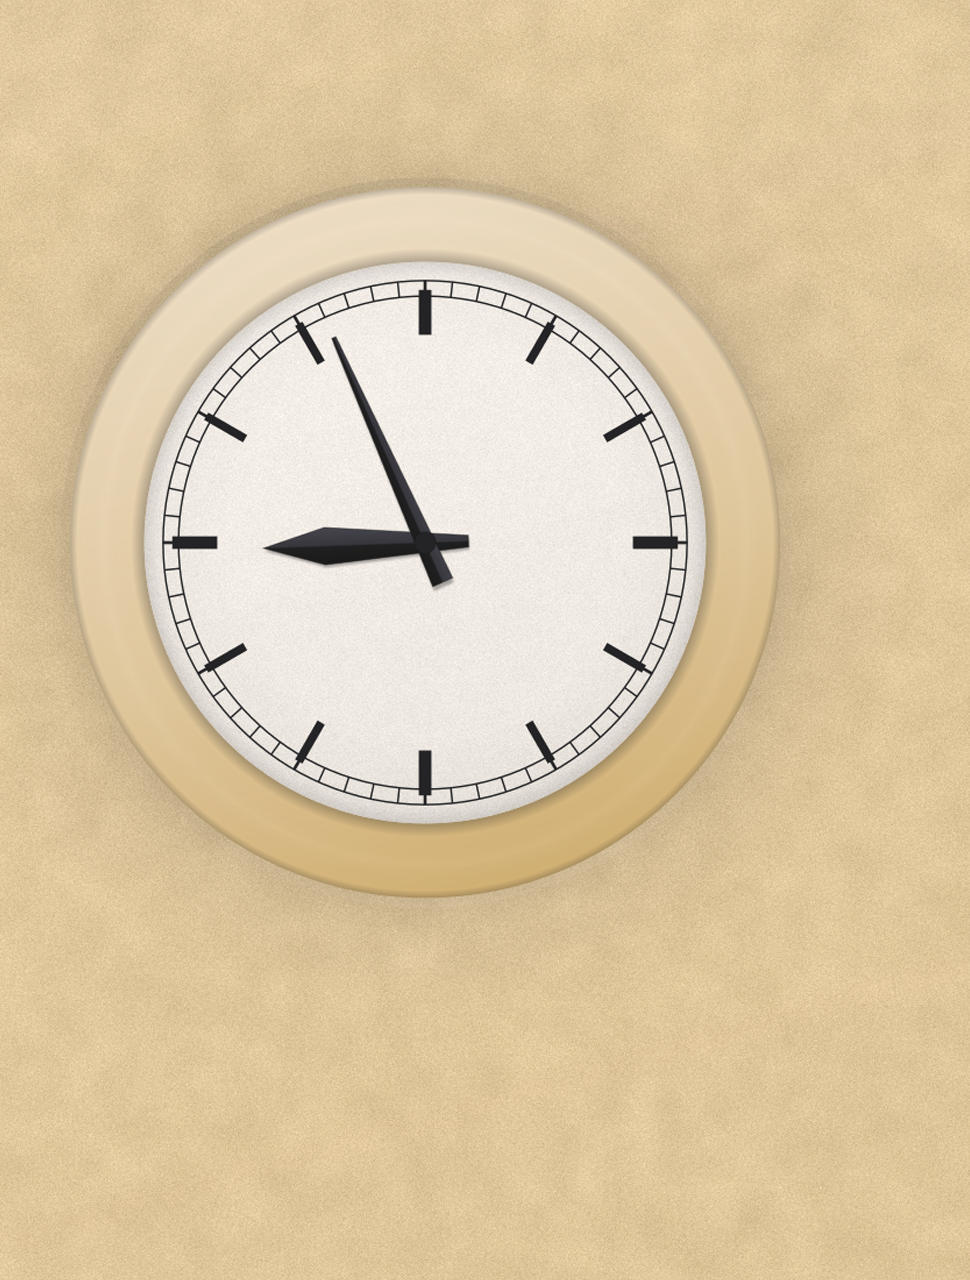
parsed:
8:56
